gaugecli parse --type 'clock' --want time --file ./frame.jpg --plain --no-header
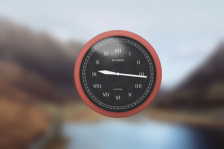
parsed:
9:16
